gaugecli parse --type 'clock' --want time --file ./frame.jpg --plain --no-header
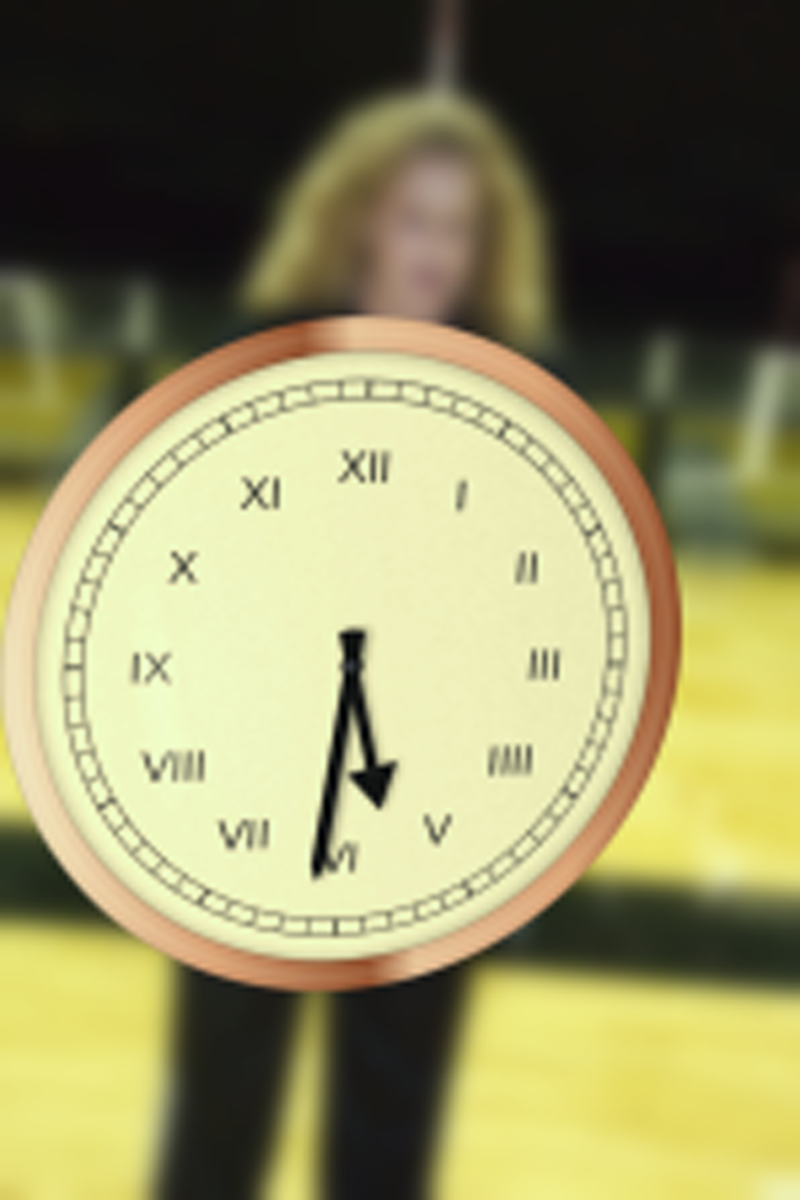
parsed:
5:31
